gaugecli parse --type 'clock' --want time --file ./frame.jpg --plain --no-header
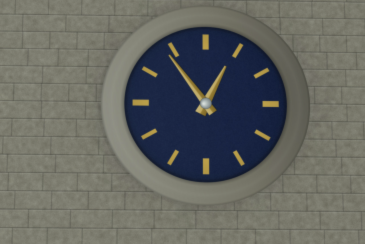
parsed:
12:54
